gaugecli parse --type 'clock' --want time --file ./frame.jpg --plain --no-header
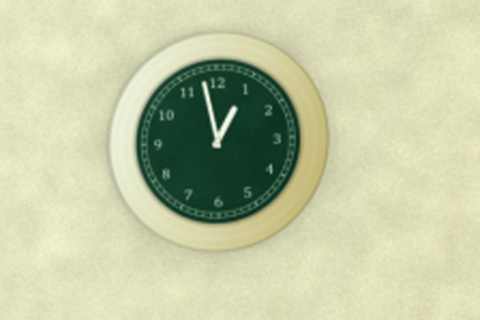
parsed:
12:58
